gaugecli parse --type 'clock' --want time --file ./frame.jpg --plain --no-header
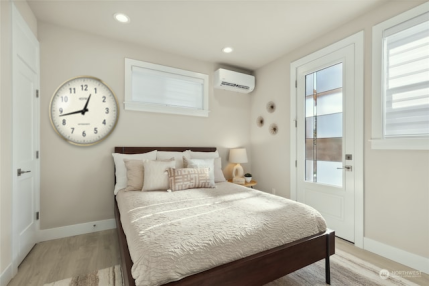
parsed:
12:43
